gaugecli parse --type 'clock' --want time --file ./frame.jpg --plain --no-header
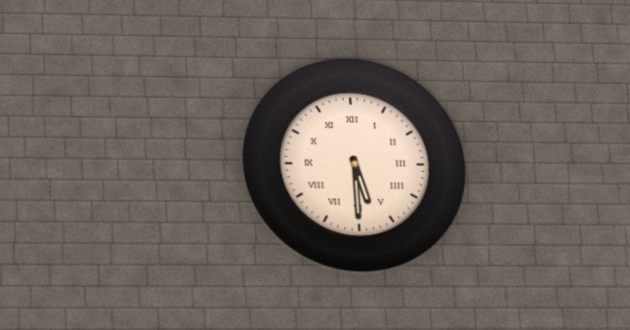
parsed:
5:30
